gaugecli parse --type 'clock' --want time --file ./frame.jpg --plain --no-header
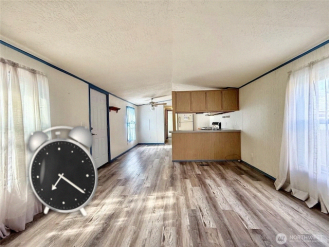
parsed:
7:21
